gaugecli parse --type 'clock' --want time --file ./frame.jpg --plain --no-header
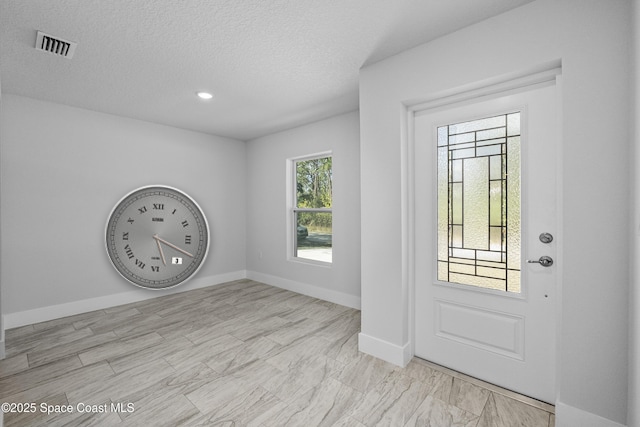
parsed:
5:19
